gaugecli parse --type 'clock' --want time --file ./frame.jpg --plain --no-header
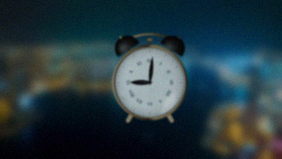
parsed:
9:01
